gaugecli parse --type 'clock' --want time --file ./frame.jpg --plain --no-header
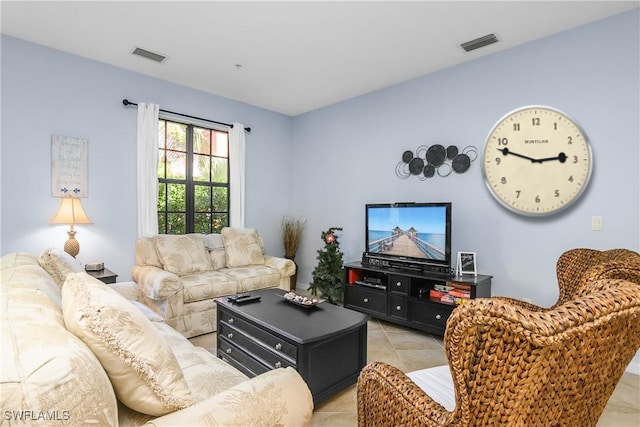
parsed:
2:48
